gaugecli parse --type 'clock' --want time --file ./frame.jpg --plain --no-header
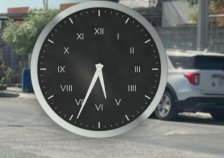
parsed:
5:34
